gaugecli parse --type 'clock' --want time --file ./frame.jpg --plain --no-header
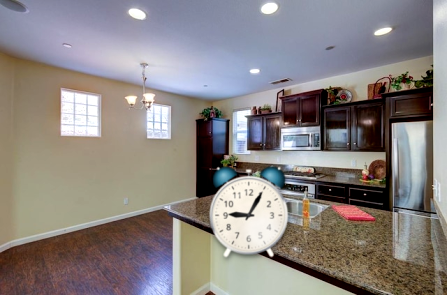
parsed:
9:05
